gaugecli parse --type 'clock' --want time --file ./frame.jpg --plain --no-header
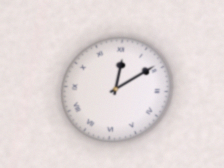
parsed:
12:09
